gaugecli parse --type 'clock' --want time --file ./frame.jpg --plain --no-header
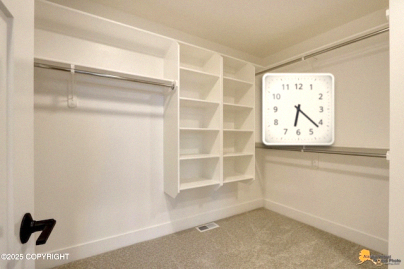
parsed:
6:22
